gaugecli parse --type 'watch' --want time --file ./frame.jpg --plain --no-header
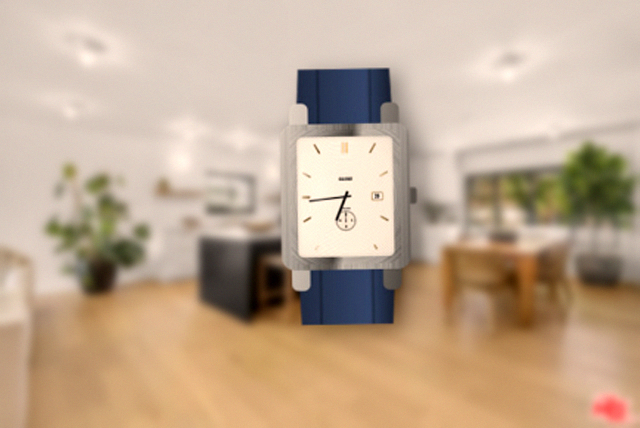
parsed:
6:44
